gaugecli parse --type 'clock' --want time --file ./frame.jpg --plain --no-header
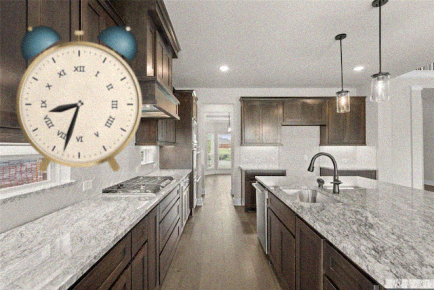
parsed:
8:33
